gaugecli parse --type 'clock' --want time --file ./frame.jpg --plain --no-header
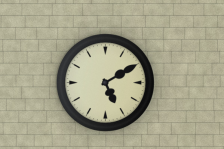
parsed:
5:10
